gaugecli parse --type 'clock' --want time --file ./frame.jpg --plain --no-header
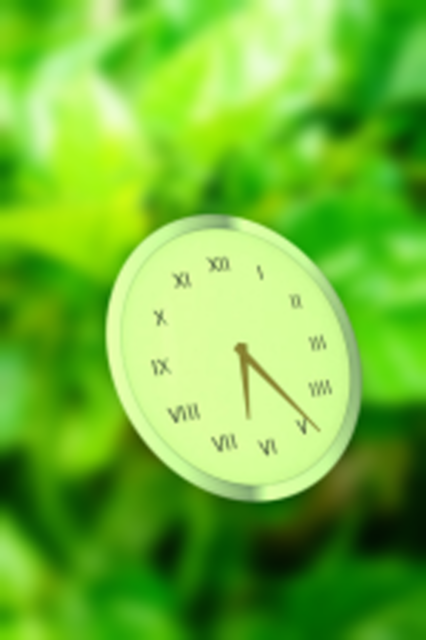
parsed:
6:24
